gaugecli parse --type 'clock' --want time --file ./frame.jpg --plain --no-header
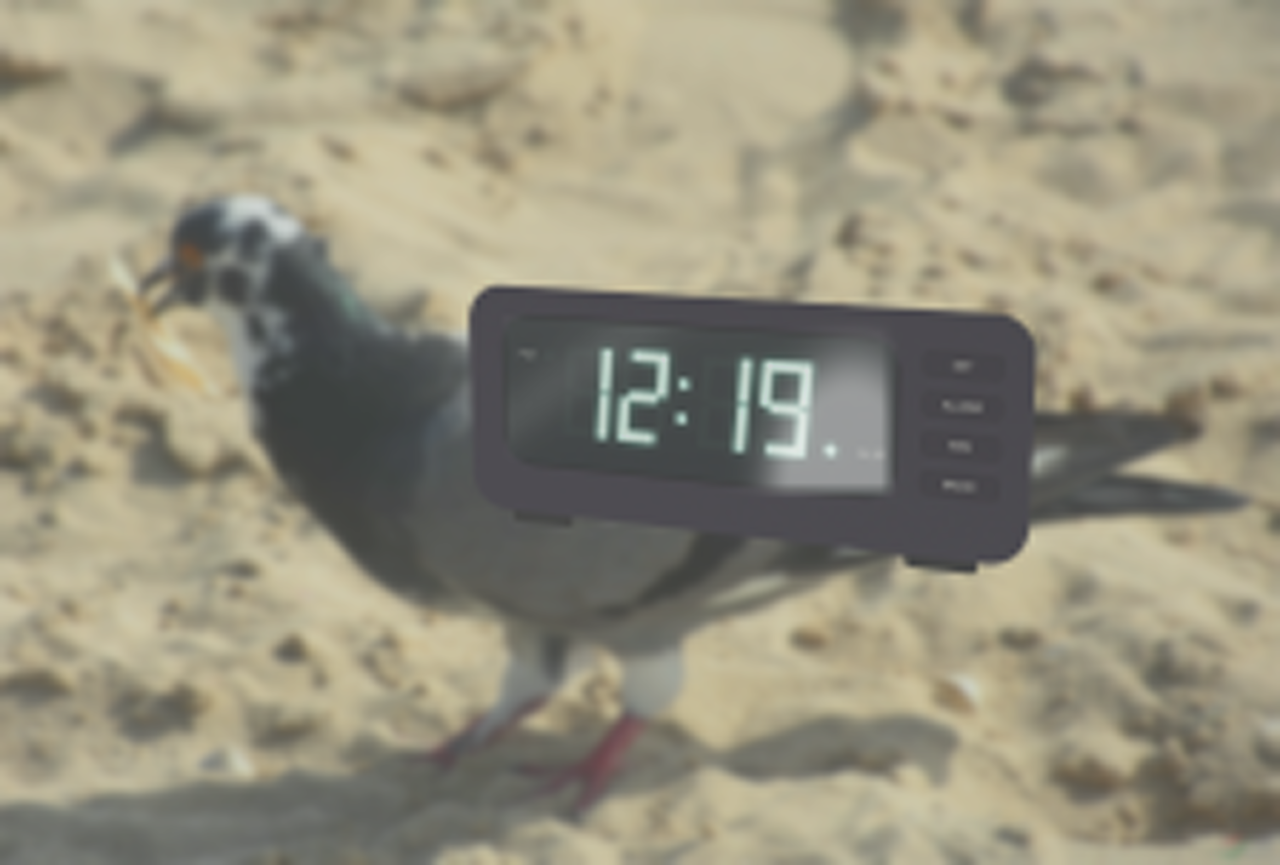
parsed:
12:19
